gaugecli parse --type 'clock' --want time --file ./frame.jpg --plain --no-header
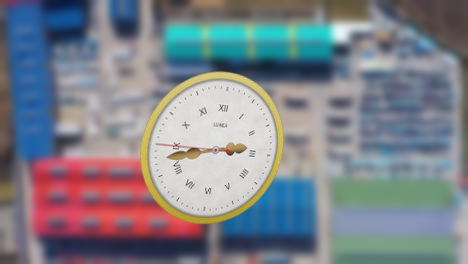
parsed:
2:42:45
